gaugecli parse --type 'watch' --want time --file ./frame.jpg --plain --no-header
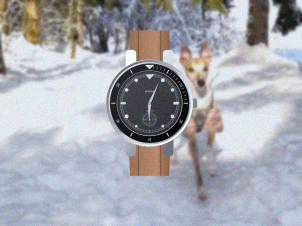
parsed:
6:04
